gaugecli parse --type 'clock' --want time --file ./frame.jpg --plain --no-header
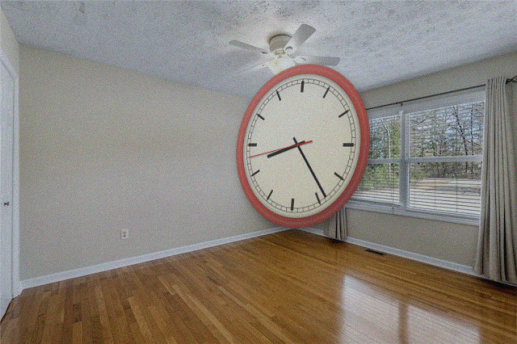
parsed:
8:23:43
